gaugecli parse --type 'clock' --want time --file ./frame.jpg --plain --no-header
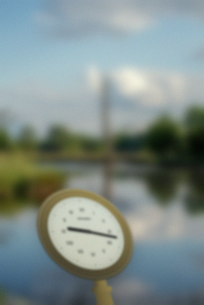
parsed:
9:17
